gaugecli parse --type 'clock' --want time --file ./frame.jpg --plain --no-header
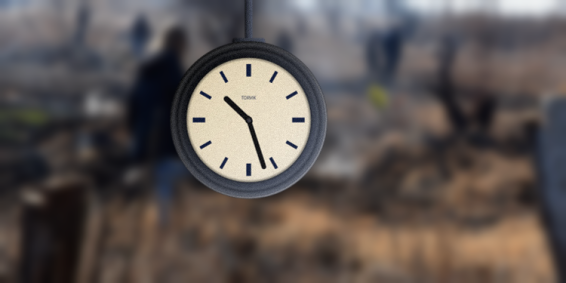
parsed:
10:27
